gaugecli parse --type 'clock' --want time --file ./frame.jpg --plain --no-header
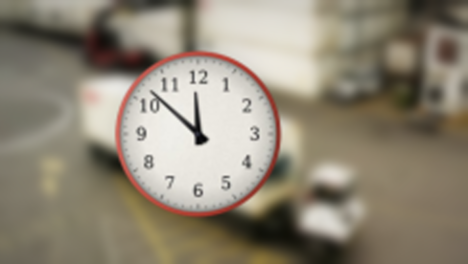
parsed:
11:52
